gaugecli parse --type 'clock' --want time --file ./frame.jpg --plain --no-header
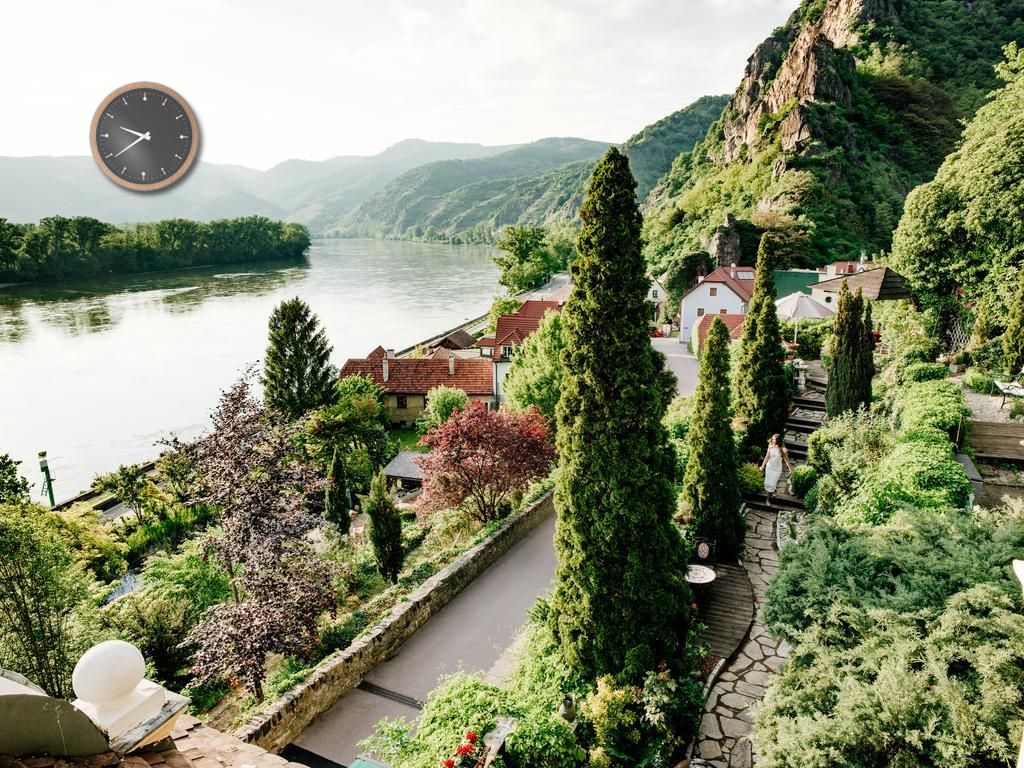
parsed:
9:39
